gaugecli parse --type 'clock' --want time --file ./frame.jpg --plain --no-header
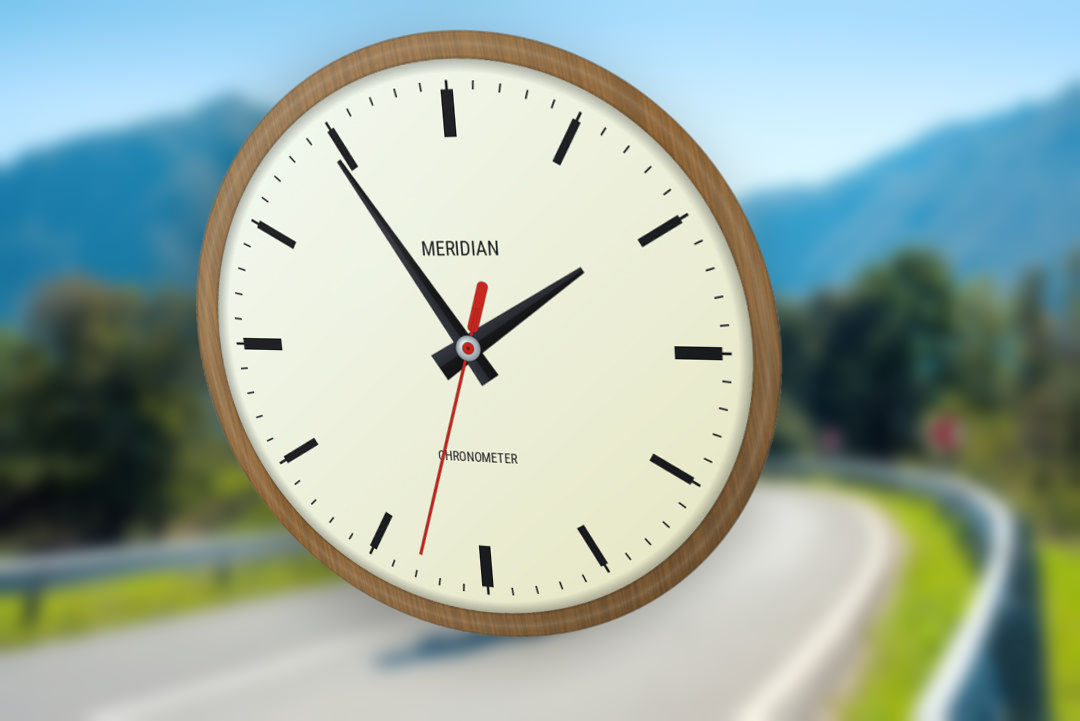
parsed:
1:54:33
